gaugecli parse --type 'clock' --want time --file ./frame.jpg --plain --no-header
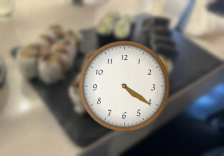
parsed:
4:21
